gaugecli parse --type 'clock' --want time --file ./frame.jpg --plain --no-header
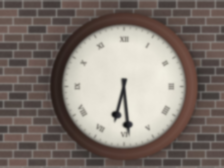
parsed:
6:29
